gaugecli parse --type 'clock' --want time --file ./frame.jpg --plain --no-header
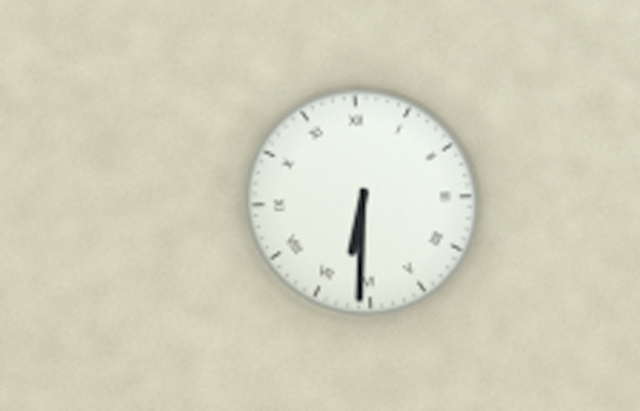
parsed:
6:31
